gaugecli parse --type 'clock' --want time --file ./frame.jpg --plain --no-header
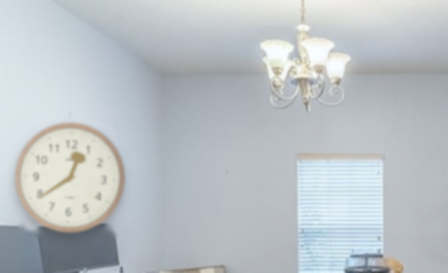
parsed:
12:39
